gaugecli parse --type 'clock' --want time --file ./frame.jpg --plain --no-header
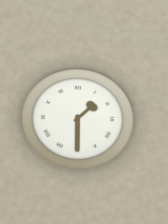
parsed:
1:30
